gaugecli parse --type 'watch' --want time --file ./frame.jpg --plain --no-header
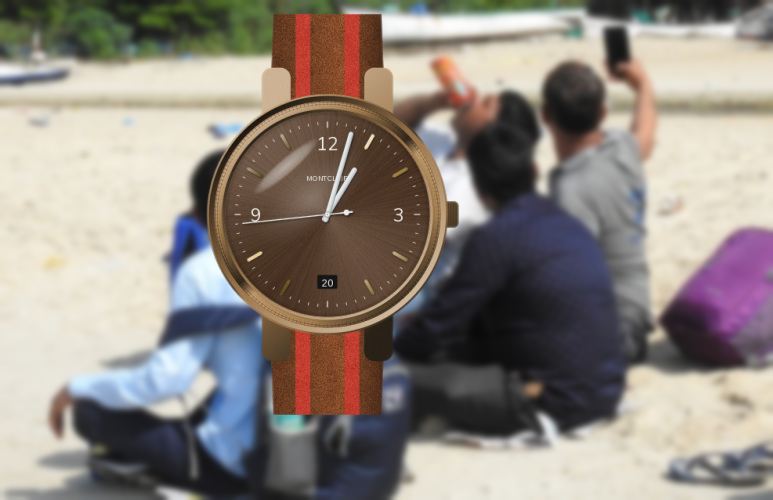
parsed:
1:02:44
